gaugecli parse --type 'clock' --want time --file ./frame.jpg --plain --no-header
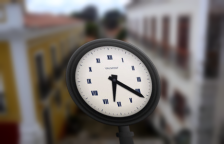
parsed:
6:21
